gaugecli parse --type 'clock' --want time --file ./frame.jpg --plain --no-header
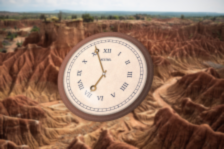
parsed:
6:56
